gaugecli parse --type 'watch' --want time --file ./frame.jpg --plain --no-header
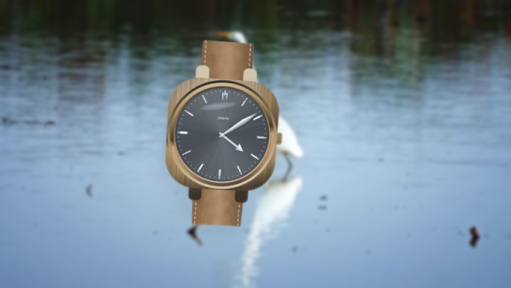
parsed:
4:09
